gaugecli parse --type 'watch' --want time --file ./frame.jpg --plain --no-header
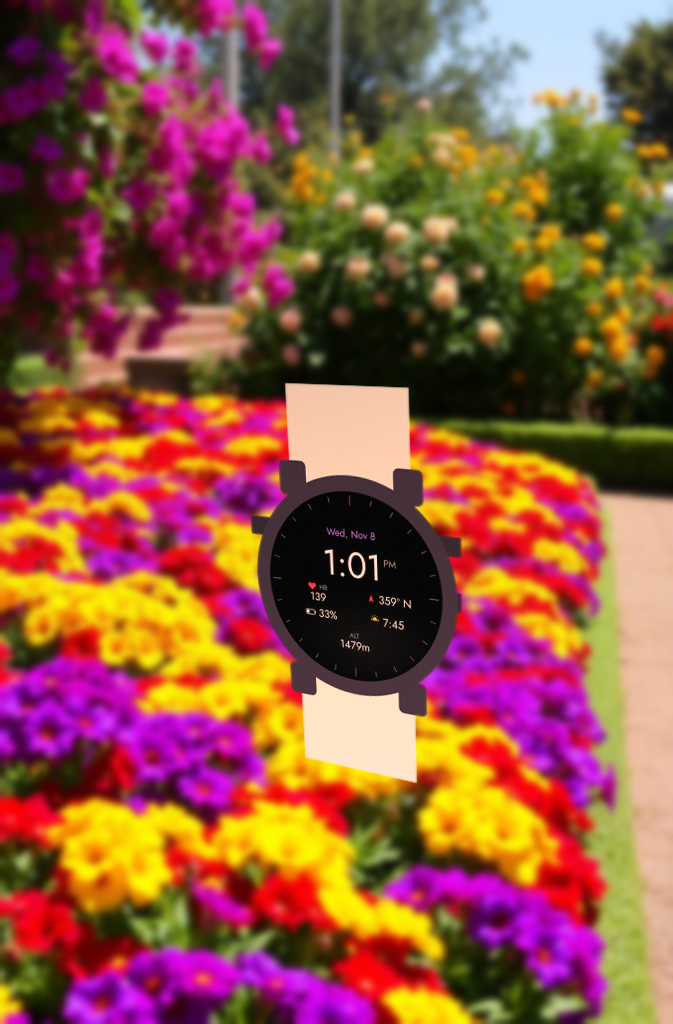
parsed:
1:01
